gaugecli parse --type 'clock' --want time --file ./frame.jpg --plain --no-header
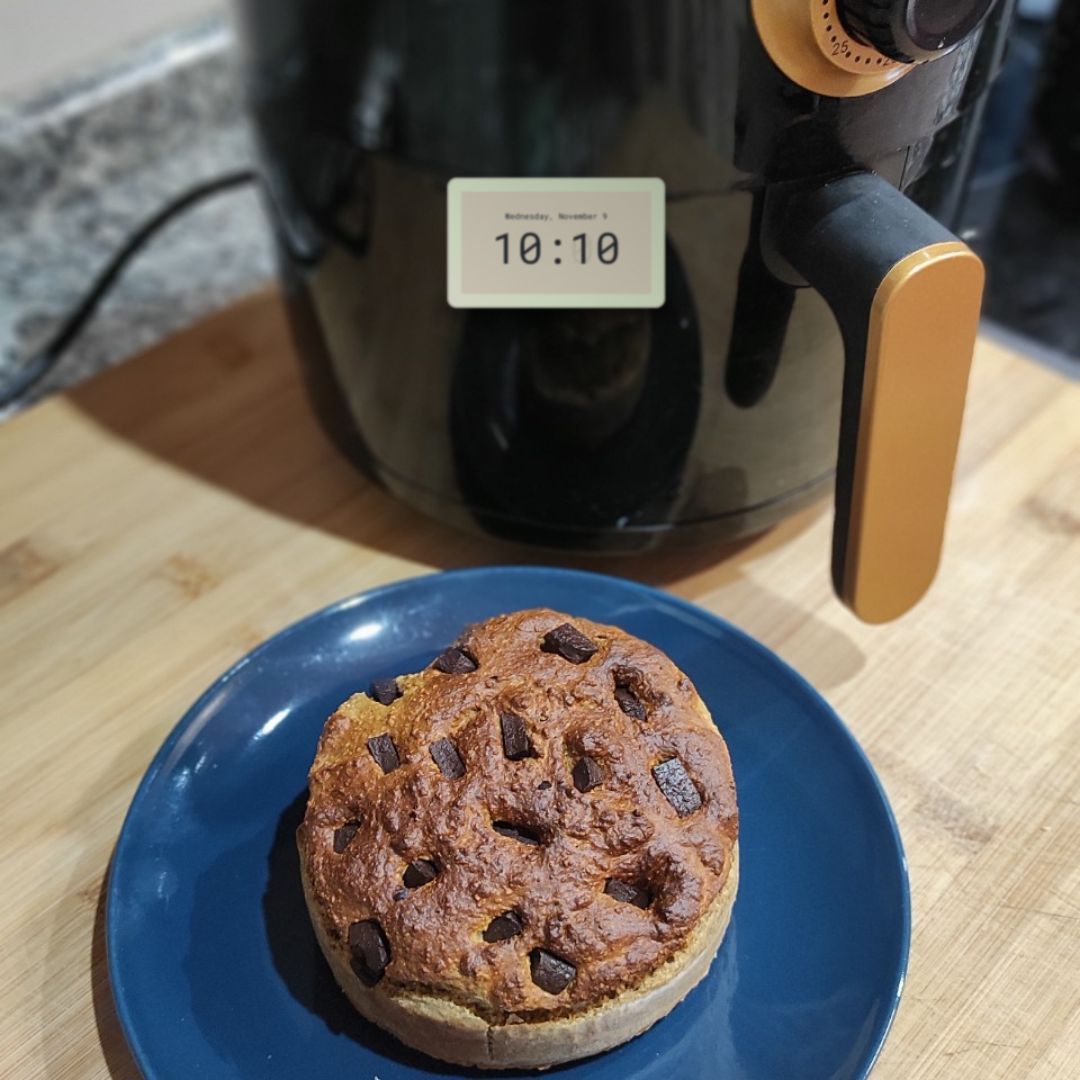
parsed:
10:10
